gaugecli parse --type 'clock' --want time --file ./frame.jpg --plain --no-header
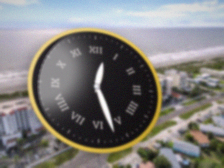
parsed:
12:27
